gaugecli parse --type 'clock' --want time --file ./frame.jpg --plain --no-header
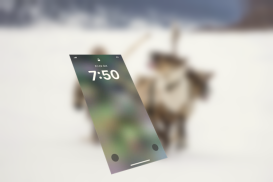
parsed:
7:50
